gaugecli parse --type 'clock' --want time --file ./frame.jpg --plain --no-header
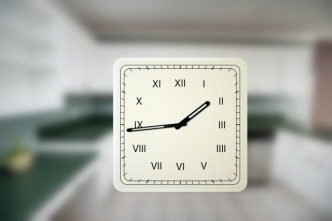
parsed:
1:44
